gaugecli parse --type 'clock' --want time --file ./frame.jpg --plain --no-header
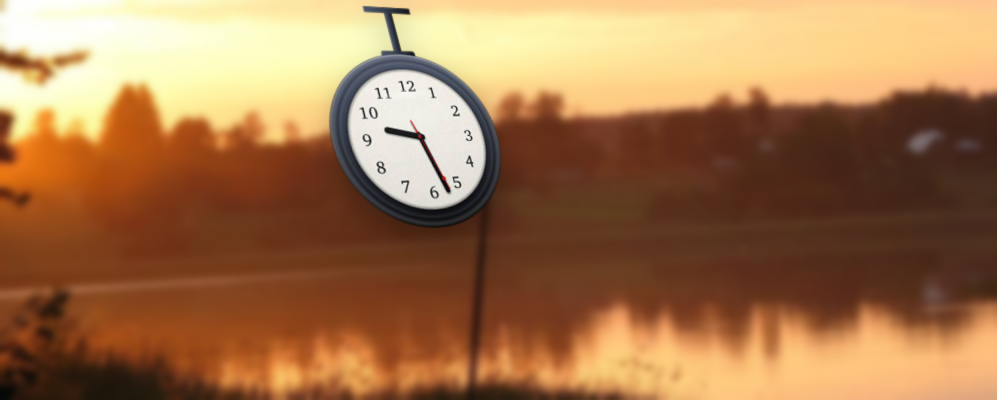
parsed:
9:27:27
